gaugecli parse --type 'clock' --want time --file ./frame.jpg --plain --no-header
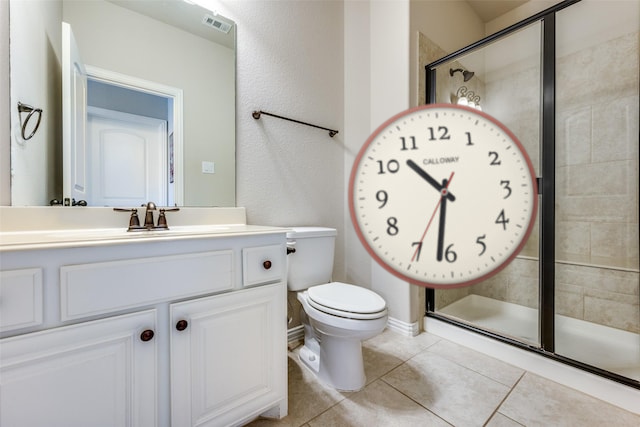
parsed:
10:31:35
